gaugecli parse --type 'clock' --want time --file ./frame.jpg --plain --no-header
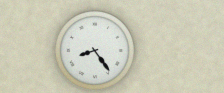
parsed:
8:24
